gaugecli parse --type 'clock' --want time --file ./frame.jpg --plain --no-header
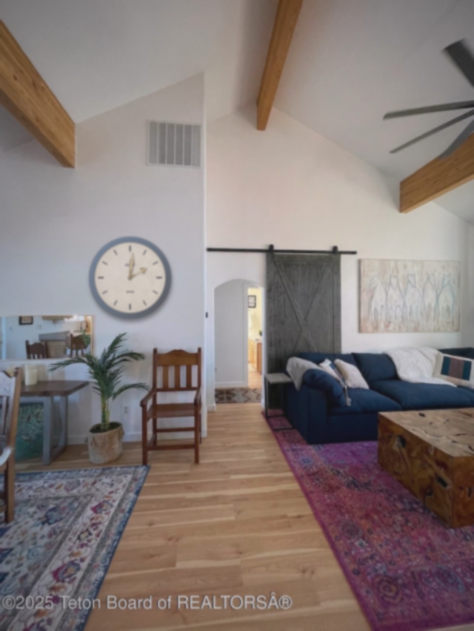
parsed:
2:01
